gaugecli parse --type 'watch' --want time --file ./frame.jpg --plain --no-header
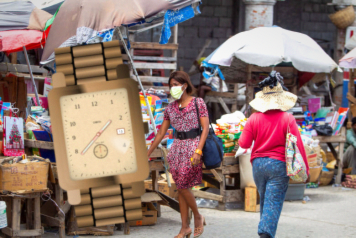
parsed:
1:38
